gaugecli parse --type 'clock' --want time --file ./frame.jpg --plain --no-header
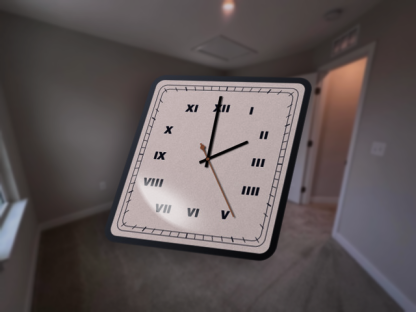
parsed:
1:59:24
